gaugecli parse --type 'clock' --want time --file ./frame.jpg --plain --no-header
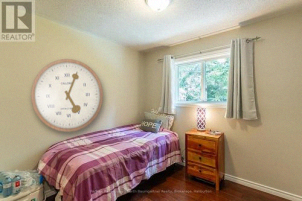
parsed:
5:04
